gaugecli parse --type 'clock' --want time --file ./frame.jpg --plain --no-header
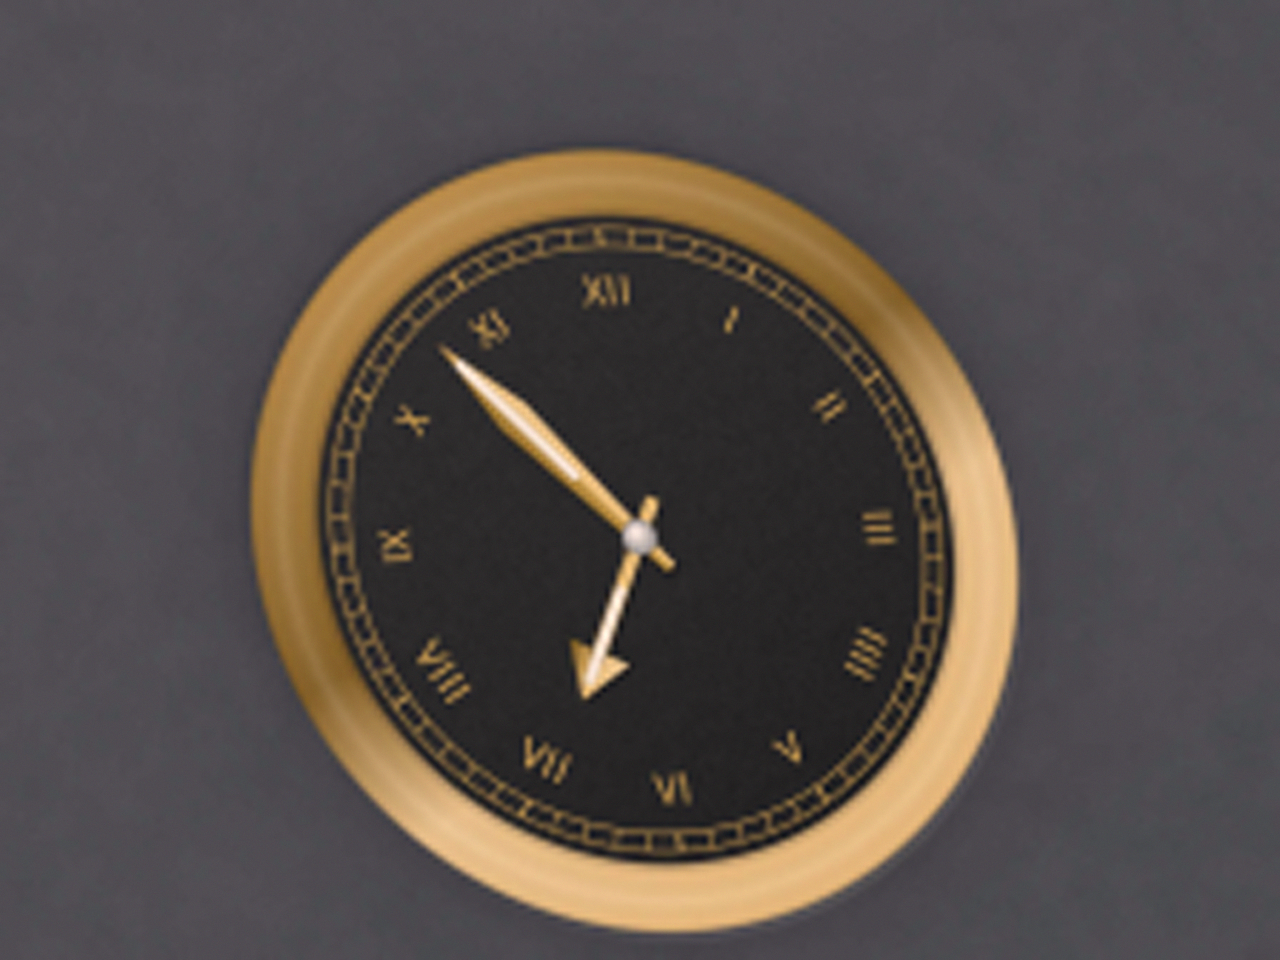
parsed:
6:53
